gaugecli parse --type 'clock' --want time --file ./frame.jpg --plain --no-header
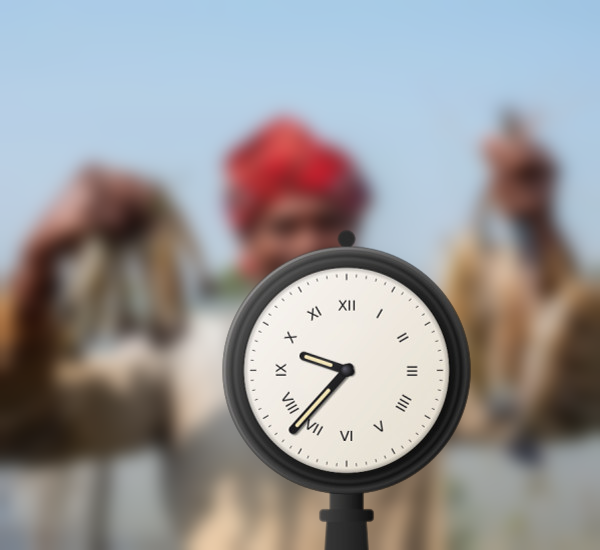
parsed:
9:37
